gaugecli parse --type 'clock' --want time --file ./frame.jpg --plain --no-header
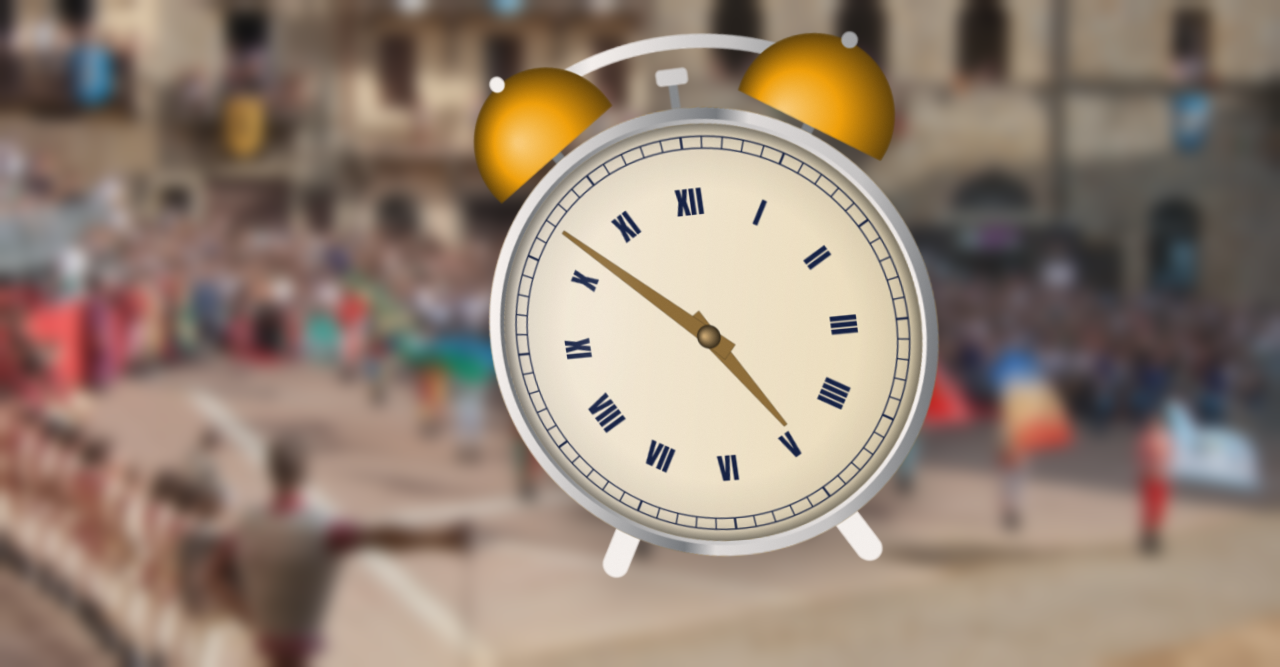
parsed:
4:52
